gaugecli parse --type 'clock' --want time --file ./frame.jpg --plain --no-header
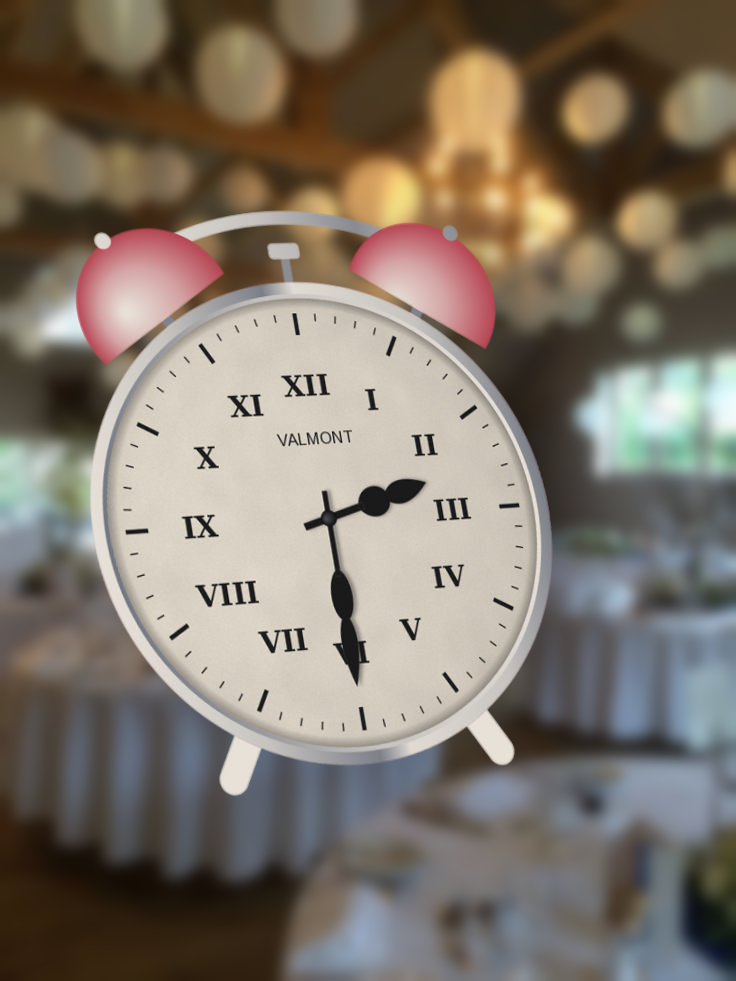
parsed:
2:30
